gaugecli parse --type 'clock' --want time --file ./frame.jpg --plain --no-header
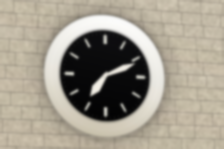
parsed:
7:11
